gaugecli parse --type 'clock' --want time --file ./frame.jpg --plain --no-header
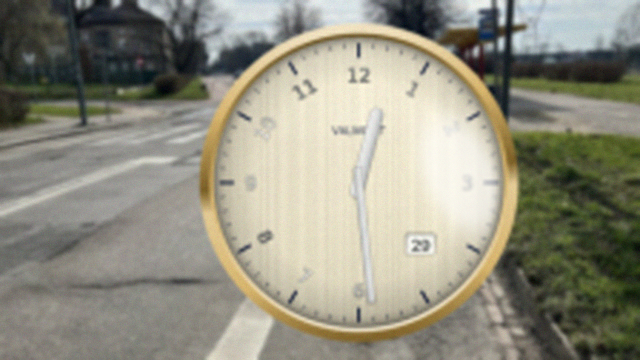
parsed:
12:29
